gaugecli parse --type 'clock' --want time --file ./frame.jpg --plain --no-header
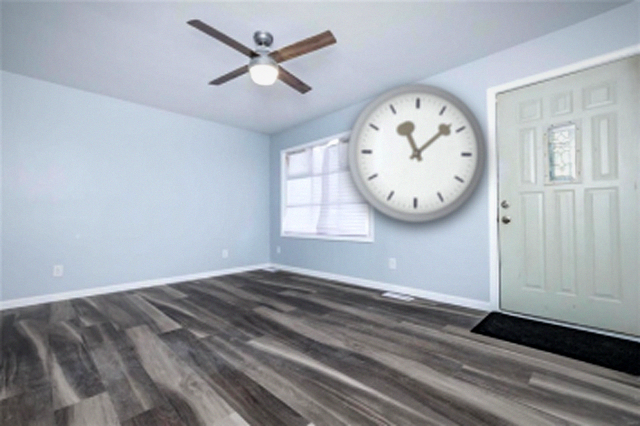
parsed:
11:08
